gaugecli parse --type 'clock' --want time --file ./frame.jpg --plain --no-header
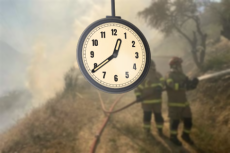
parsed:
12:39
